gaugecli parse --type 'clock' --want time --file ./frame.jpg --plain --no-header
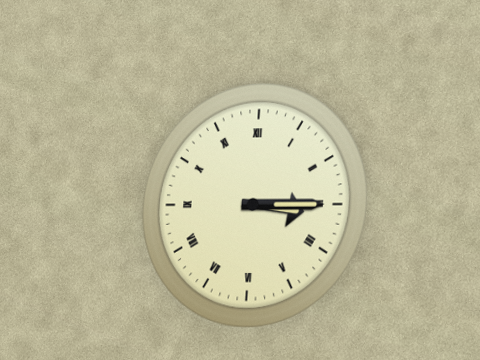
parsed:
3:15
